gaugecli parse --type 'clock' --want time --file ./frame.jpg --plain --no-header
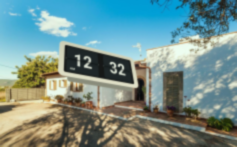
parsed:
12:32
